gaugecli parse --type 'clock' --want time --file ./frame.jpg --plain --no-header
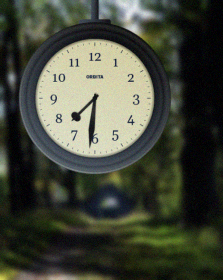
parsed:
7:31
